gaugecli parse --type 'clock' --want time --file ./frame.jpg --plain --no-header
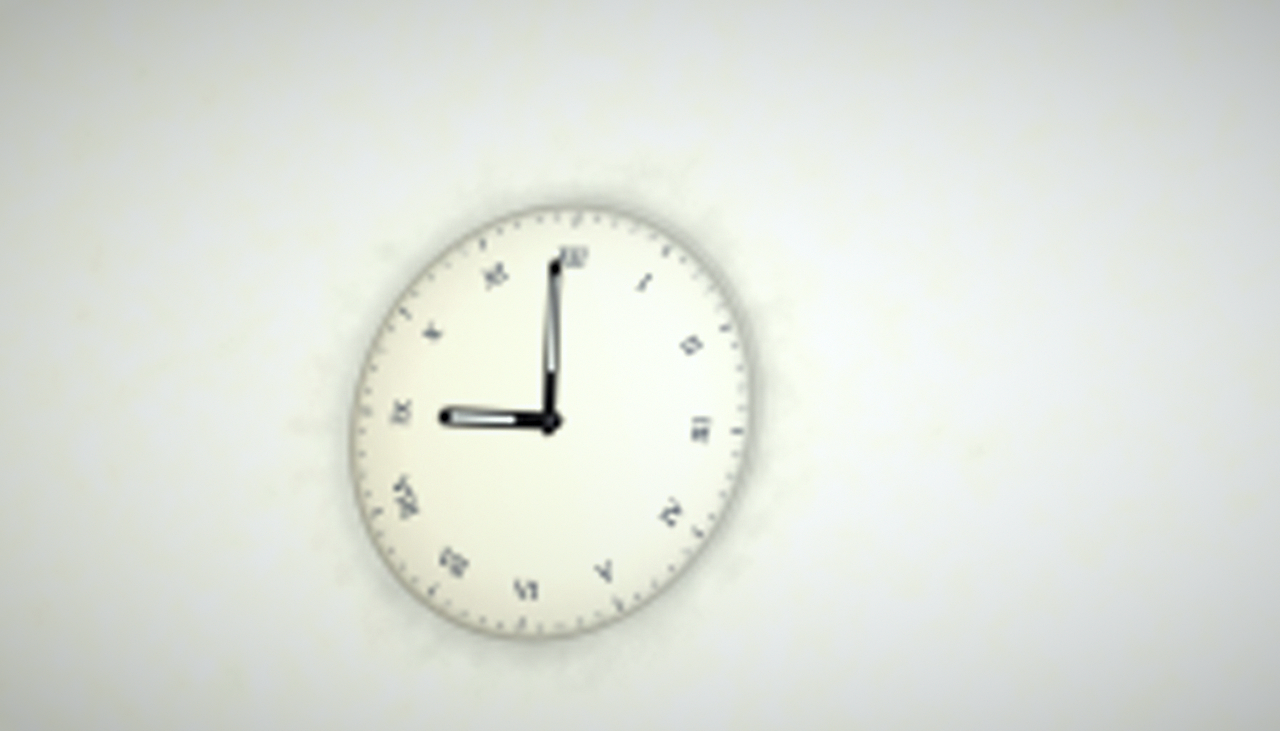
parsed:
8:59
